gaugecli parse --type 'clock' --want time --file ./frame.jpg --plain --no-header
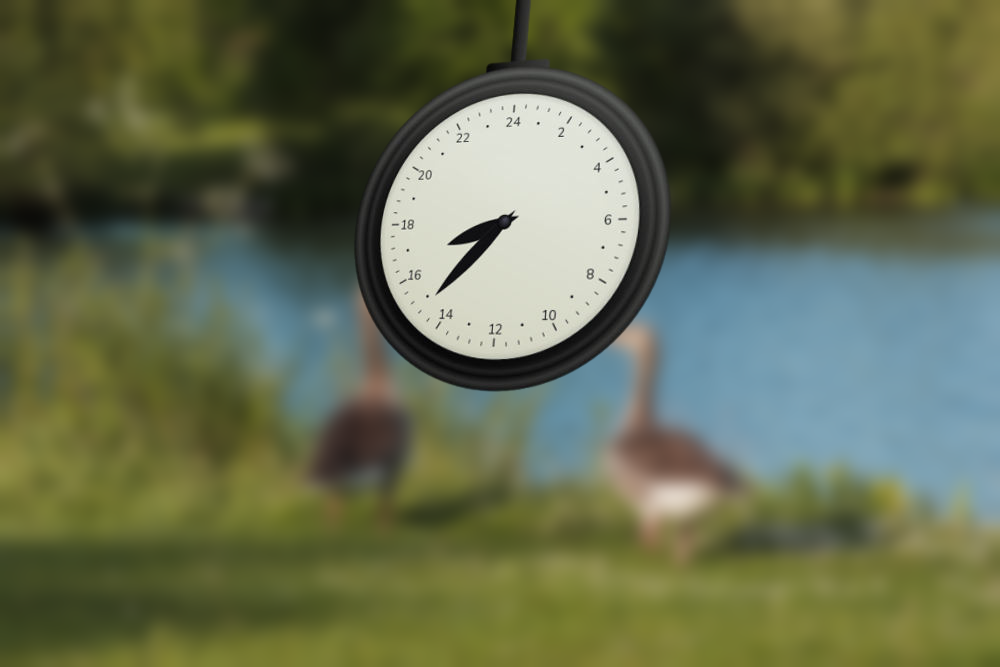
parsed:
16:37
